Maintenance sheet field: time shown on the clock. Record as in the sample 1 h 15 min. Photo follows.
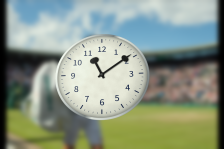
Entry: 11 h 09 min
